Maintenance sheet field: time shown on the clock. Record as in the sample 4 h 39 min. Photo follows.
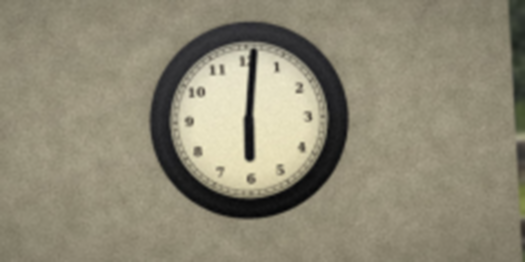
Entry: 6 h 01 min
